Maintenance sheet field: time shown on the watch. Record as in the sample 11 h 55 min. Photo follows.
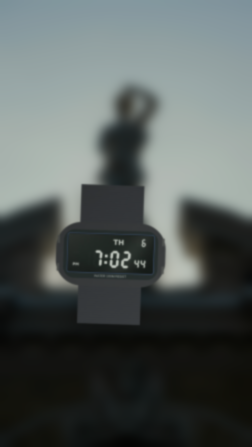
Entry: 7 h 02 min
